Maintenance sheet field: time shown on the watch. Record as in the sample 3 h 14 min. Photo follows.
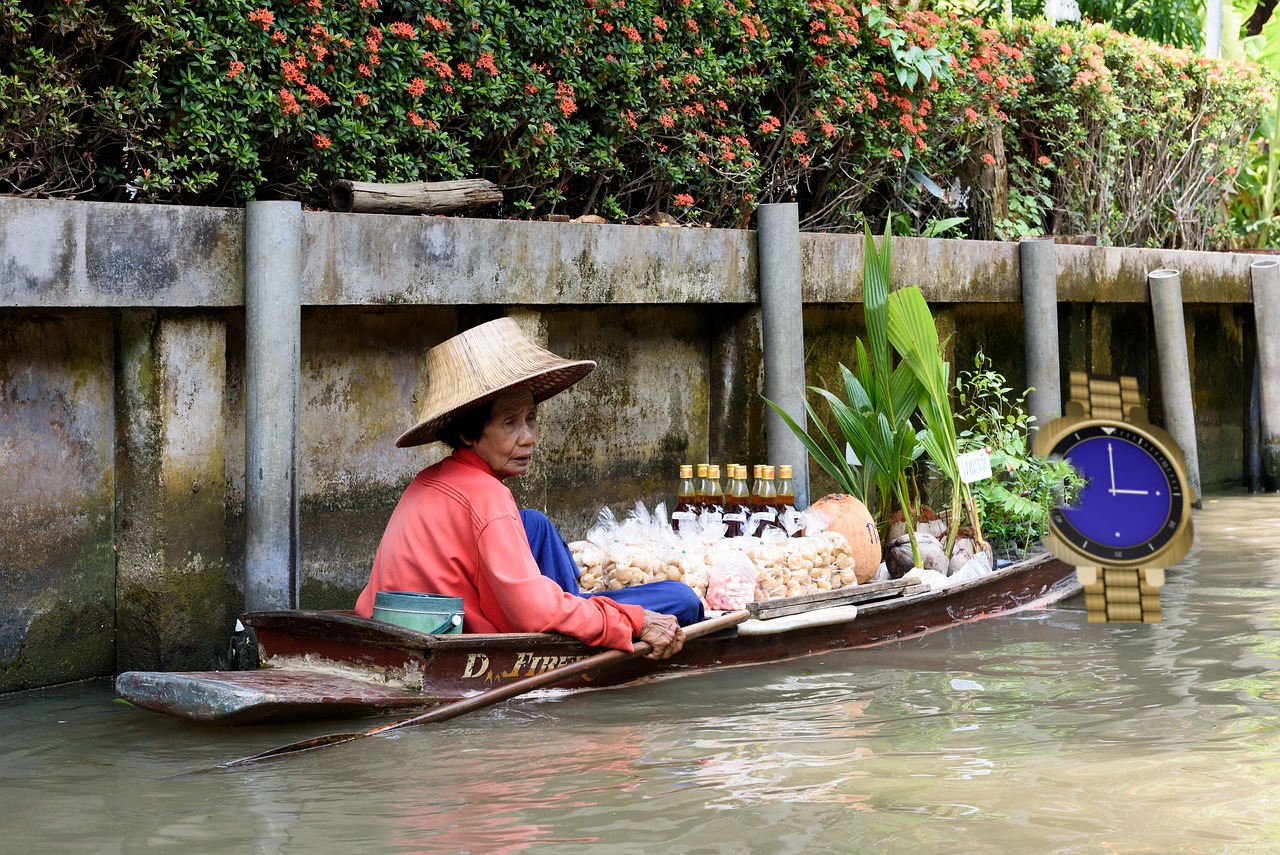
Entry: 3 h 00 min
